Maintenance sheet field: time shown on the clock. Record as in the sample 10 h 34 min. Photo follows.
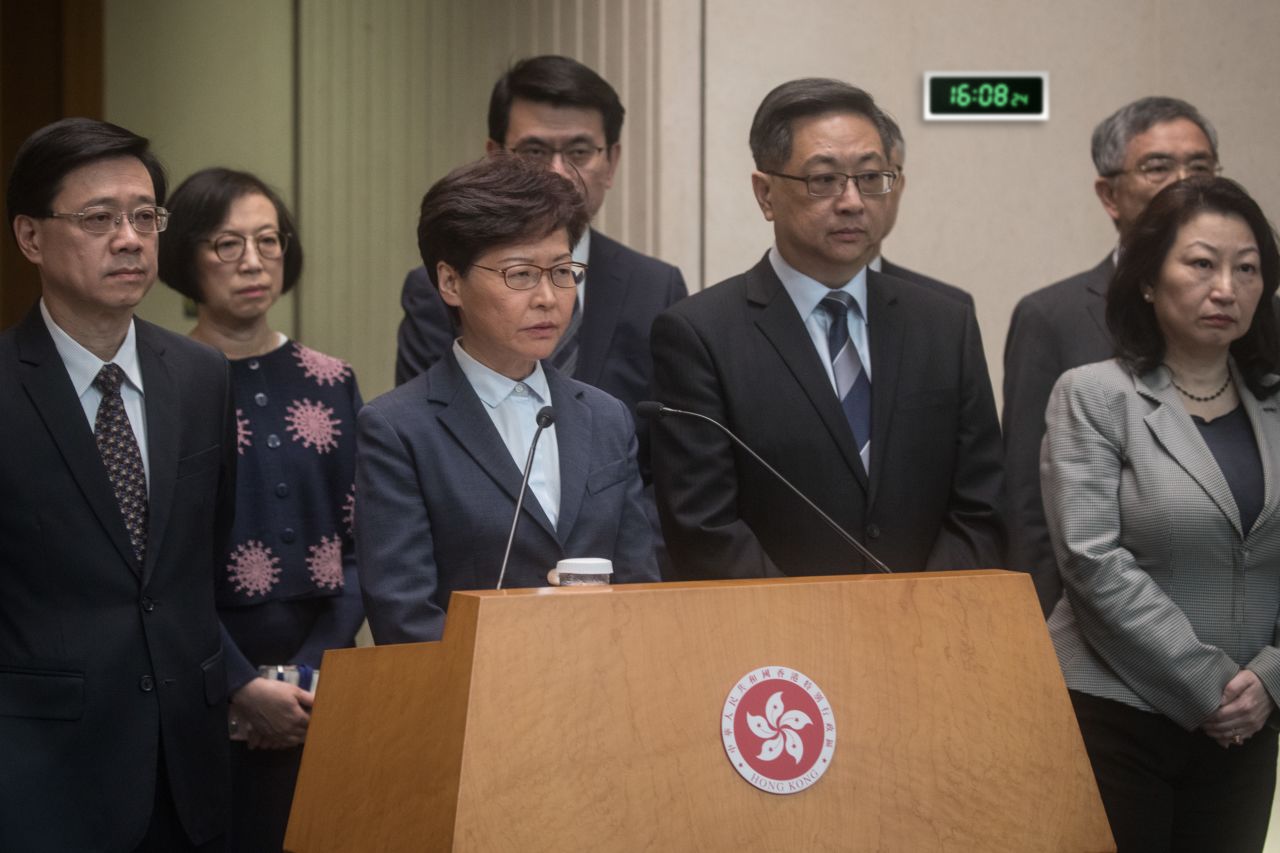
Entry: 16 h 08 min
